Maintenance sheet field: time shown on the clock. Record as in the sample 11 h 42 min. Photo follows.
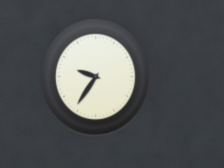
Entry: 9 h 36 min
